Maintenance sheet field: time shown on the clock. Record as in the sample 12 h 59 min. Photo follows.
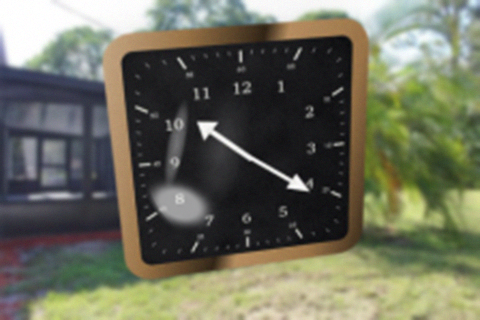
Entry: 10 h 21 min
